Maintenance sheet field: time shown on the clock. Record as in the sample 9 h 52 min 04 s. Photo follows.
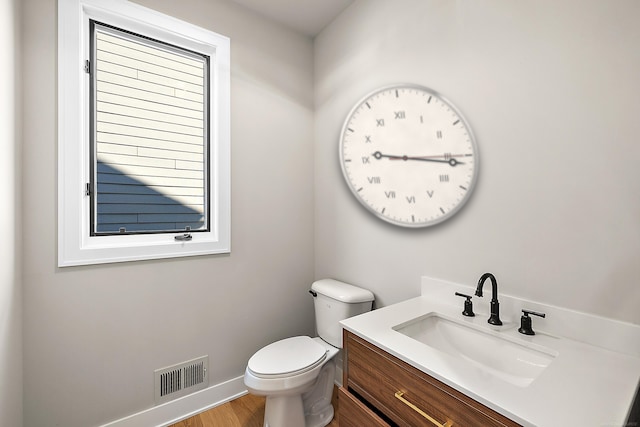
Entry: 9 h 16 min 15 s
